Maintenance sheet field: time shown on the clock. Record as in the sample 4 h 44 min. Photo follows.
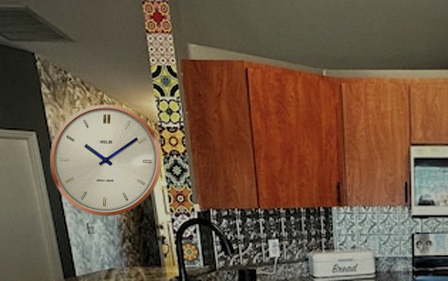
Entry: 10 h 09 min
